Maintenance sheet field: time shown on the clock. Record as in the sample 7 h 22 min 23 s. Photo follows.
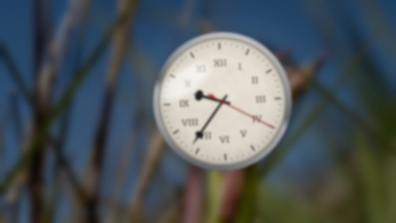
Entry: 9 h 36 min 20 s
